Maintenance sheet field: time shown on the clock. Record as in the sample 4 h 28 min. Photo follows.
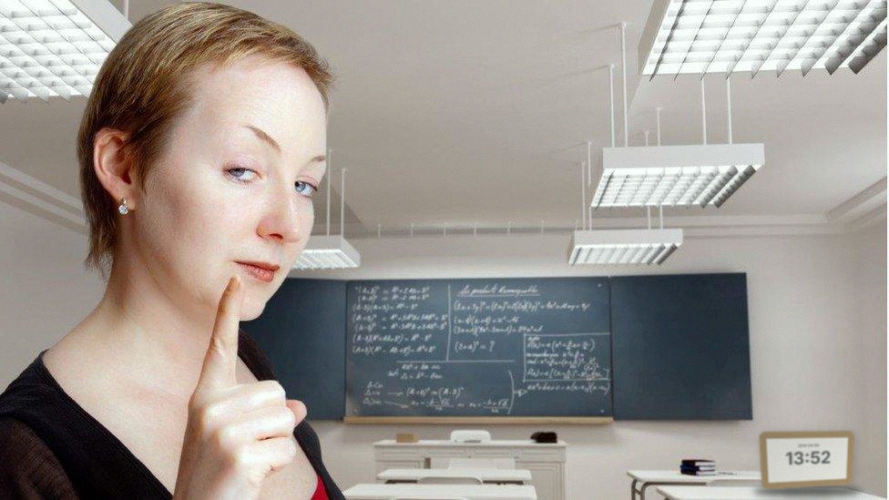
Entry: 13 h 52 min
